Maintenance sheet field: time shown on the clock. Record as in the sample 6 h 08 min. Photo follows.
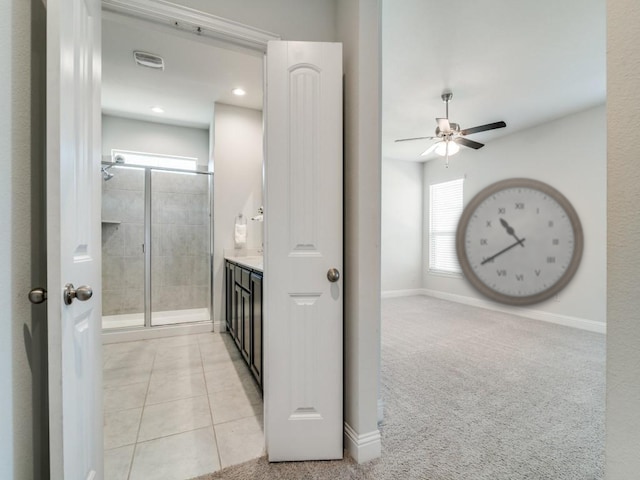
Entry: 10 h 40 min
